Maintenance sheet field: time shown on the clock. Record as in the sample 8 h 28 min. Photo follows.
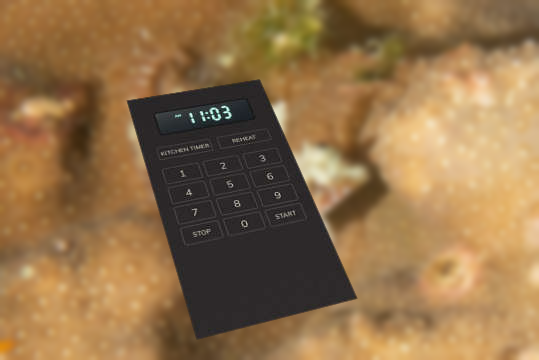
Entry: 11 h 03 min
